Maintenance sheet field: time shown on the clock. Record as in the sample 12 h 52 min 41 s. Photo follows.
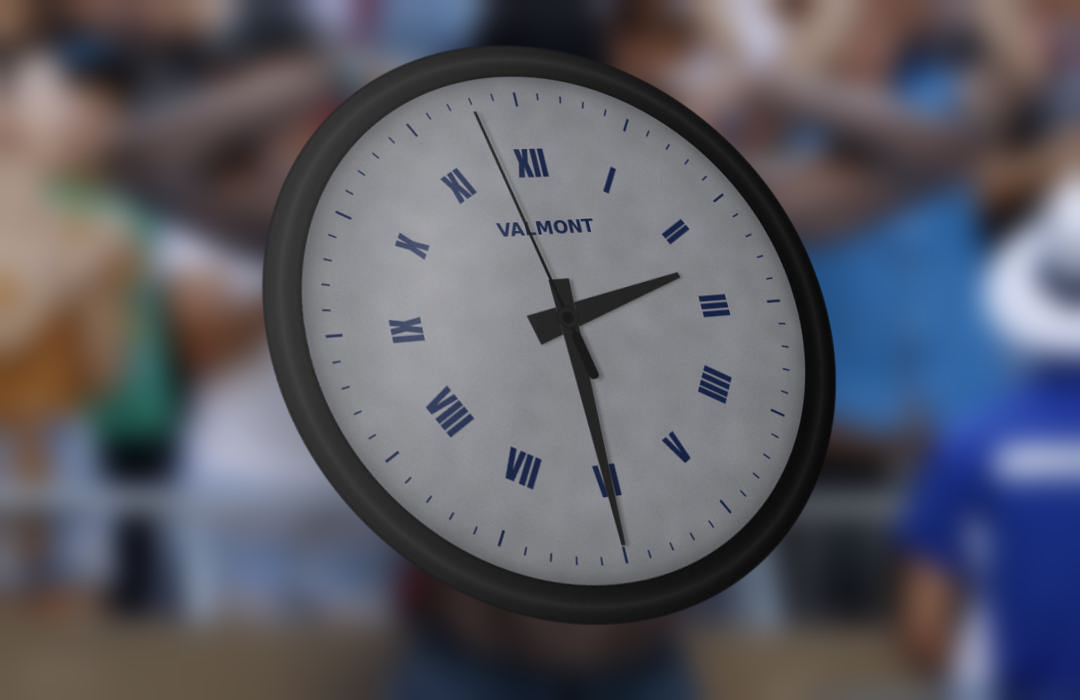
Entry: 2 h 29 min 58 s
